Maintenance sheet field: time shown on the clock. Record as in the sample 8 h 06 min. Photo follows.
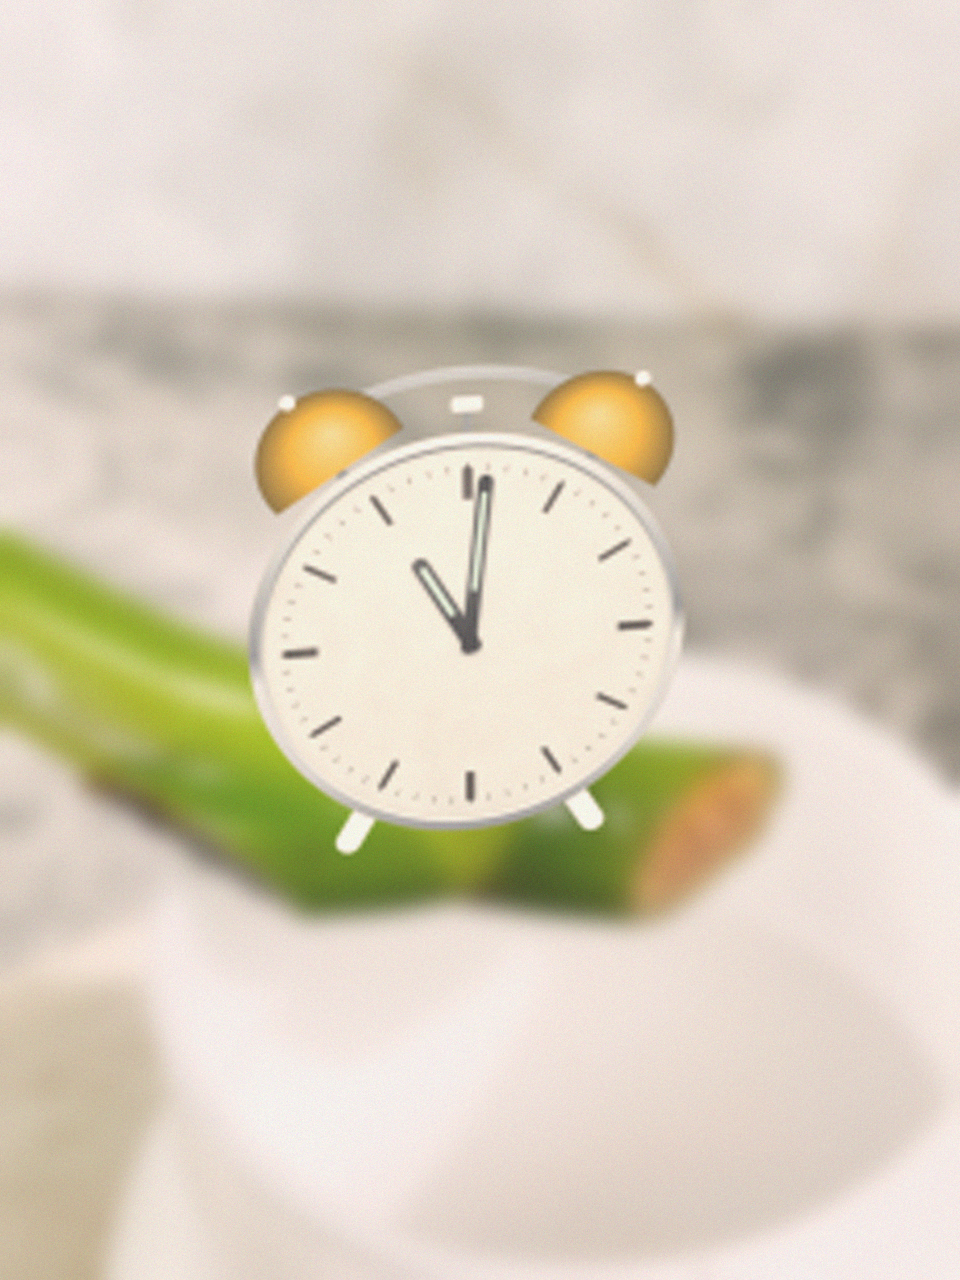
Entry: 11 h 01 min
